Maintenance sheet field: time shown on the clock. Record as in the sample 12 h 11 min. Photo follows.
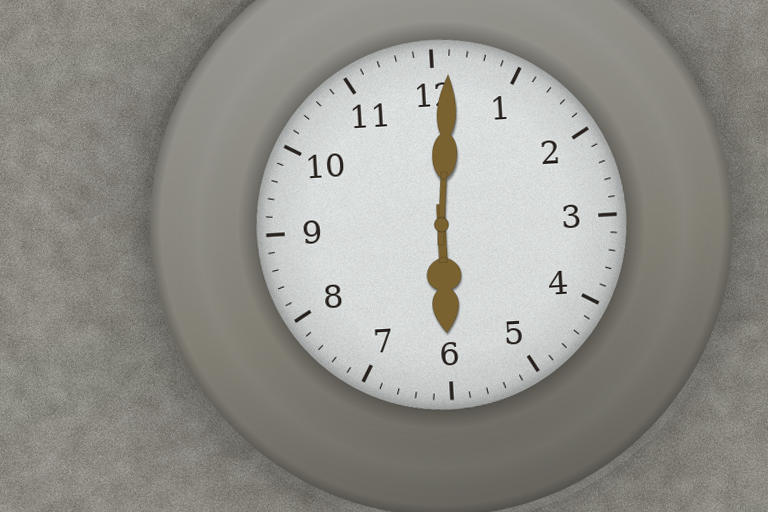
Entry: 6 h 01 min
